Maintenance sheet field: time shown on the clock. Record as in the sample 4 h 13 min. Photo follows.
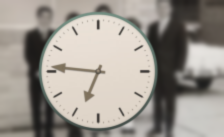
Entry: 6 h 46 min
